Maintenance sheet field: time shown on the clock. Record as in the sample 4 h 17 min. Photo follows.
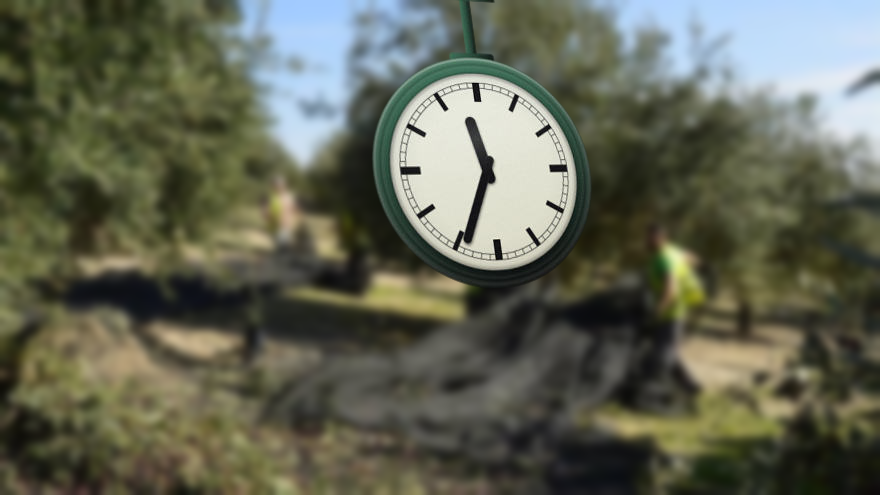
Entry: 11 h 34 min
